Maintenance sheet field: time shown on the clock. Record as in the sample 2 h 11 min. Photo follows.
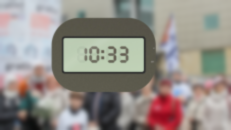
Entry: 10 h 33 min
